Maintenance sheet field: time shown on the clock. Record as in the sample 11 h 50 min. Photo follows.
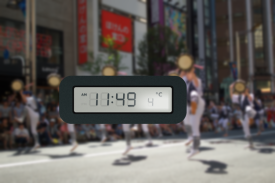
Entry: 11 h 49 min
